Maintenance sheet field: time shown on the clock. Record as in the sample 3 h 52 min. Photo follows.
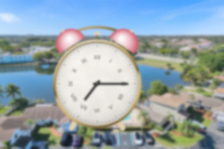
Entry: 7 h 15 min
